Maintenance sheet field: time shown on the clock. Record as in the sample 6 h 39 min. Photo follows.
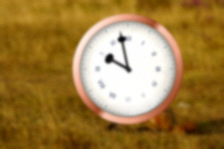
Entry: 9 h 58 min
